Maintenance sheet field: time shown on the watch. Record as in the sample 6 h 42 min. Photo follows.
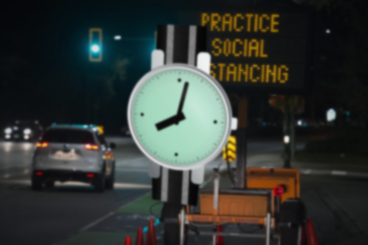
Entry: 8 h 02 min
